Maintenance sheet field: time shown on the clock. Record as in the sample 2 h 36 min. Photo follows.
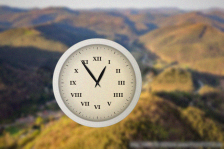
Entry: 12 h 54 min
